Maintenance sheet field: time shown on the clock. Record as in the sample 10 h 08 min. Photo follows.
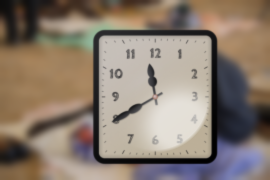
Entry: 11 h 40 min
